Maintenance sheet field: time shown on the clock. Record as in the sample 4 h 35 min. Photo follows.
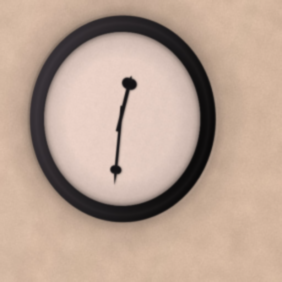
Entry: 12 h 31 min
